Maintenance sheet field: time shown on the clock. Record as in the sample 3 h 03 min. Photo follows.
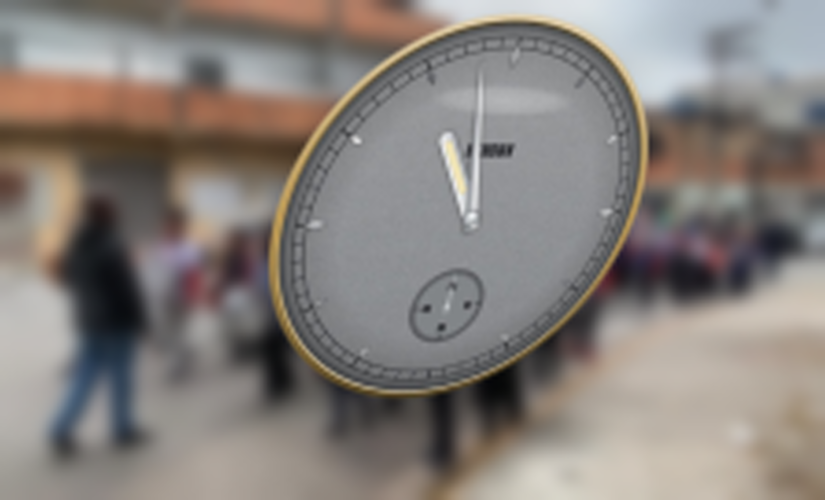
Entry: 10 h 58 min
